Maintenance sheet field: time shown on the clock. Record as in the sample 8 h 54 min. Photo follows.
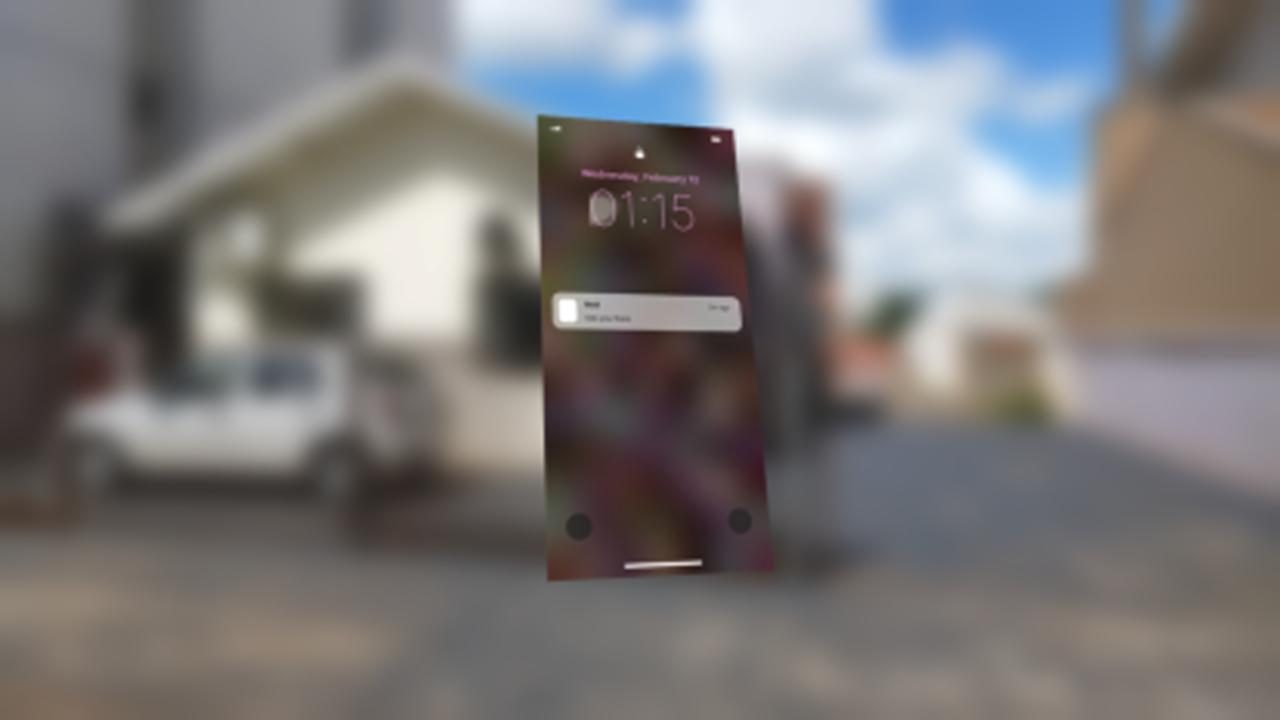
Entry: 1 h 15 min
